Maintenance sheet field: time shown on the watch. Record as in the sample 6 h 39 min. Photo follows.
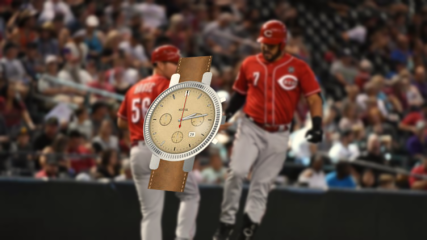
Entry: 2 h 13 min
